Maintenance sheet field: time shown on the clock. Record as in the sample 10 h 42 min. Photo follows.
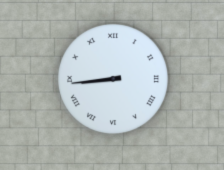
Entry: 8 h 44 min
